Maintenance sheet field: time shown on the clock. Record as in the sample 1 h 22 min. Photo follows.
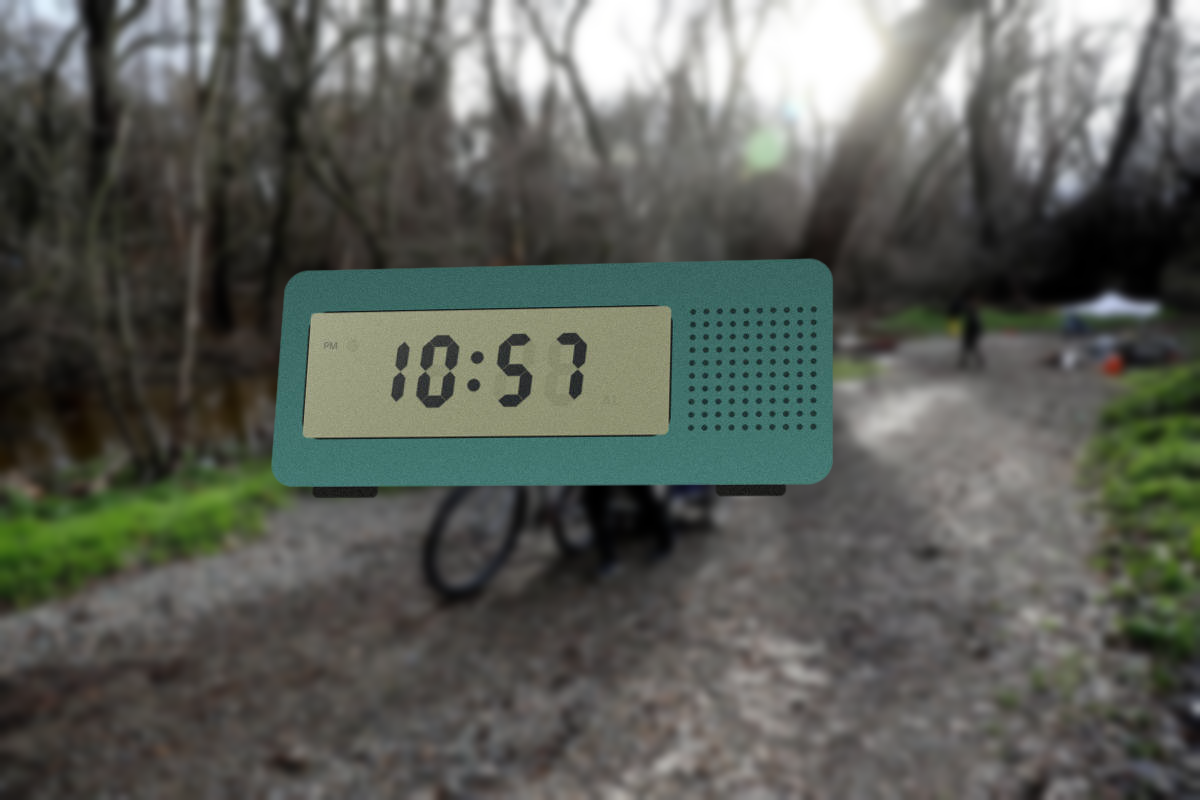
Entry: 10 h 57 min
